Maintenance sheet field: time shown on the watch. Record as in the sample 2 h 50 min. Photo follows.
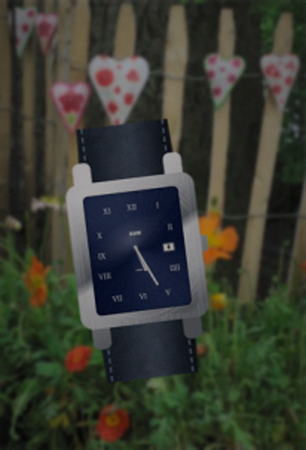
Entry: 5 h 26 min
